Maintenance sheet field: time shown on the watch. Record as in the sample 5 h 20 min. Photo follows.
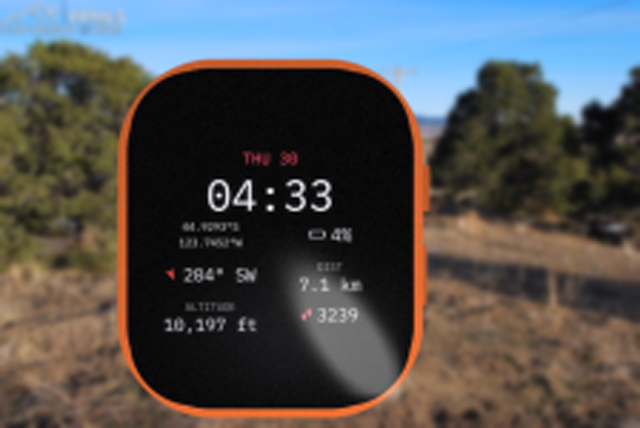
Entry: 4 h 33 min
